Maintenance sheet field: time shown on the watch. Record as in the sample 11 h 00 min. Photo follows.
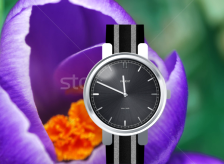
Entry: 11 h 49 min
